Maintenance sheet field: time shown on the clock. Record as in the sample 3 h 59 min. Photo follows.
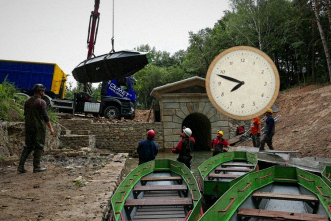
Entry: 7 h 48 min
